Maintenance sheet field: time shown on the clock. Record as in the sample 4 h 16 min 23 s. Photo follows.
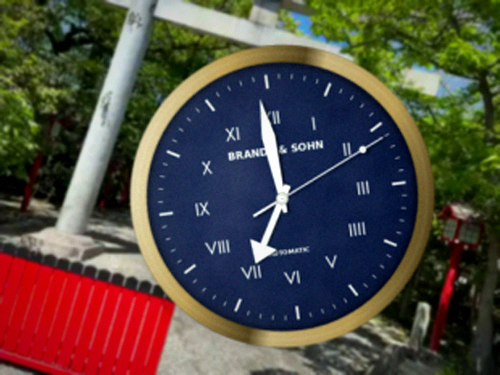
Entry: 6 h 59 min 11 s
